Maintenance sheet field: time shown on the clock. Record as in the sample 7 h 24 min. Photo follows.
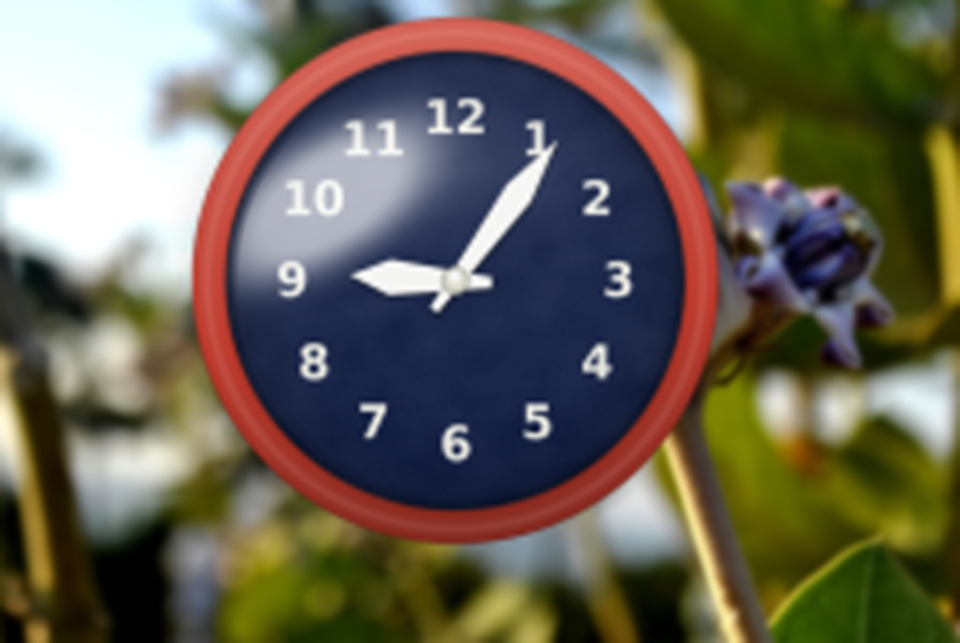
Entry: 9 h 06 min
